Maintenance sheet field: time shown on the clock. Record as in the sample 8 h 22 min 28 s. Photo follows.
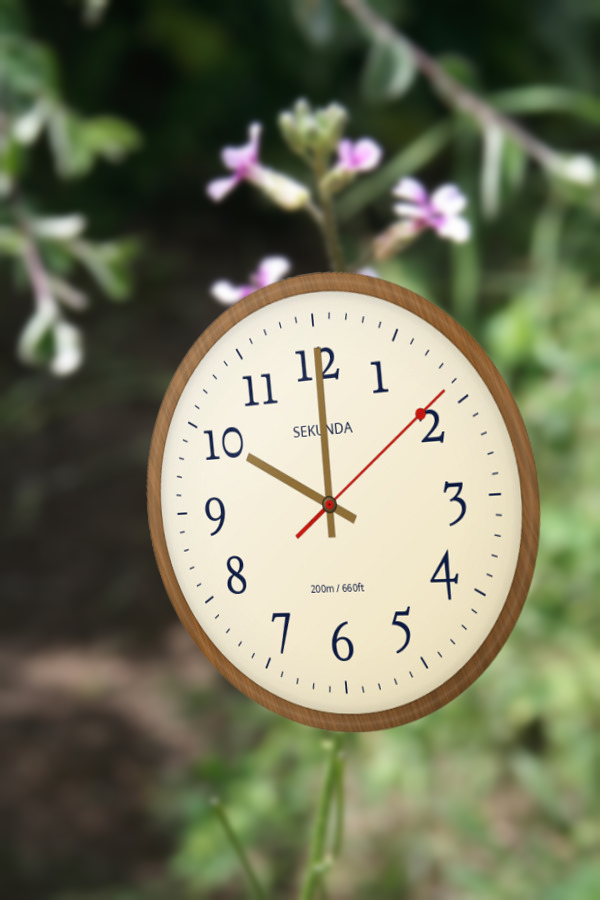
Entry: 10 h 00 min 09 s
